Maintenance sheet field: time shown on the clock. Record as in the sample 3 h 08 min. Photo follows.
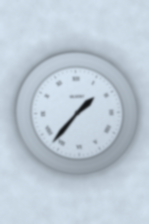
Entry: 1 h 37 min
